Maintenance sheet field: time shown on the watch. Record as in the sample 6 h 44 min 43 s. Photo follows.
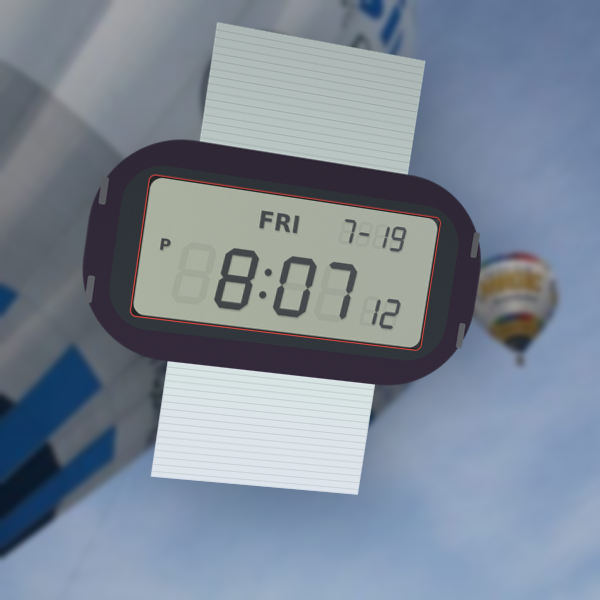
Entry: 8 h 07 min 12 s
